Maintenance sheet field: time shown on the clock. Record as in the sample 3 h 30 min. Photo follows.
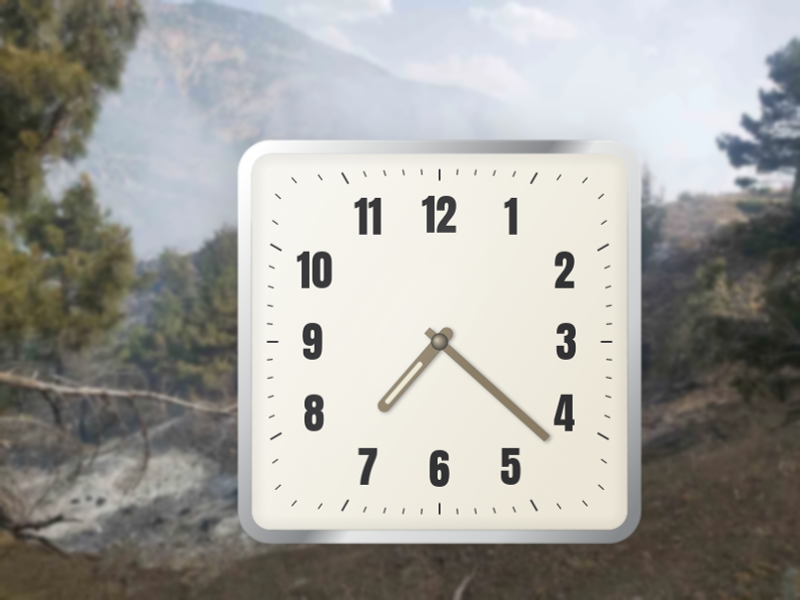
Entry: 7 h 22 min
